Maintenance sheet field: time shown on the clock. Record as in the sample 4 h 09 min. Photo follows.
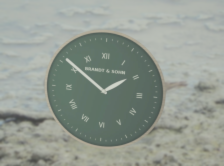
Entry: 1 h 51 min
